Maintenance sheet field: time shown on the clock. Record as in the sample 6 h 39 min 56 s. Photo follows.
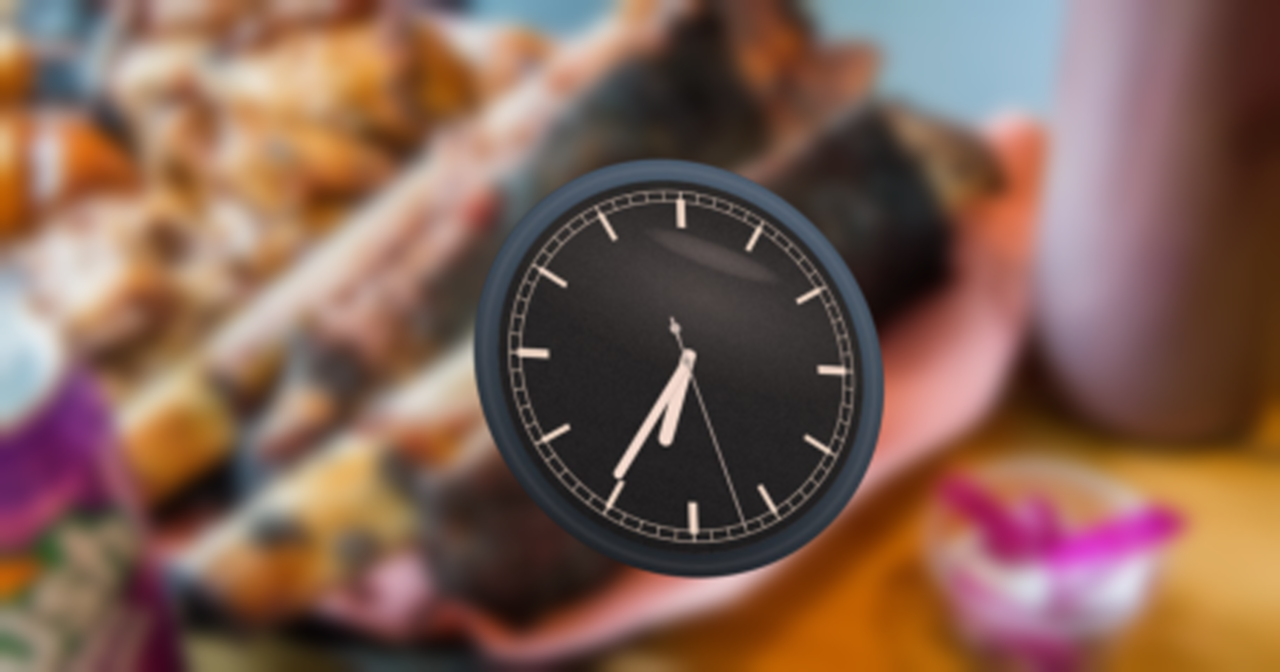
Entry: 6 h 35 min 27 s
